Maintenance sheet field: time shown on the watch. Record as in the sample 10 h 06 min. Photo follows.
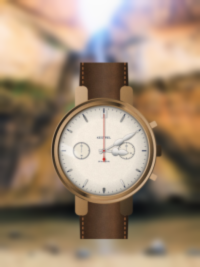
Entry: 3 h 10 min
